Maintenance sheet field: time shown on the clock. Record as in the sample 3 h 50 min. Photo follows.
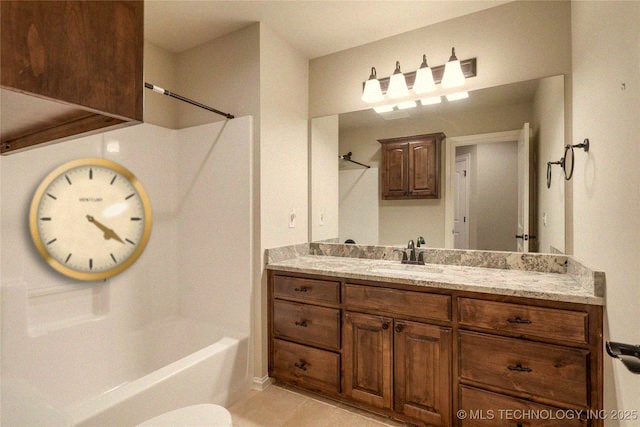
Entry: 4 h 21 min
